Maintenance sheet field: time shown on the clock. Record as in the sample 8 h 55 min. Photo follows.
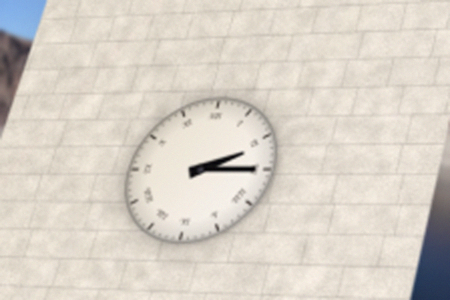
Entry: 2 h 15 min
